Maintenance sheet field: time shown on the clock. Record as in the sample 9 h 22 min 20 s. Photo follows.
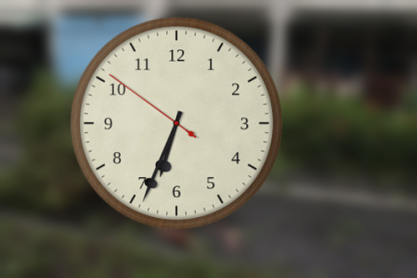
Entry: 6 h 33 min 51 s
